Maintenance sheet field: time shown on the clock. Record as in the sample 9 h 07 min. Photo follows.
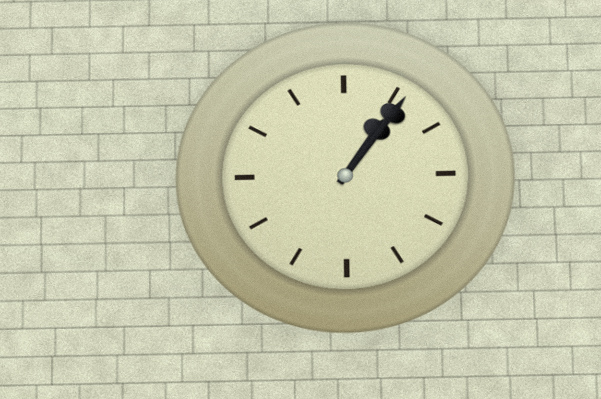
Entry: 1 h 06 min
